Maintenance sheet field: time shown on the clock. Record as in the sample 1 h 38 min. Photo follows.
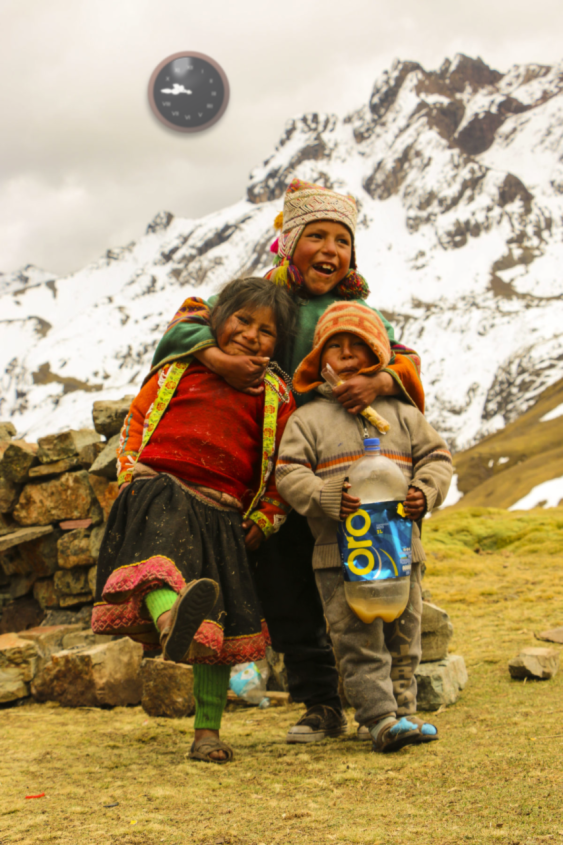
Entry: 9 h 45 min
